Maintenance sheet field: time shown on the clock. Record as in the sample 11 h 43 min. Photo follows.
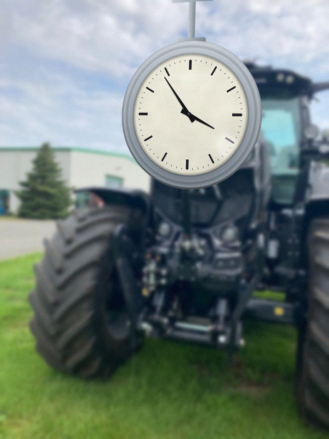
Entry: 3 h 54 min
